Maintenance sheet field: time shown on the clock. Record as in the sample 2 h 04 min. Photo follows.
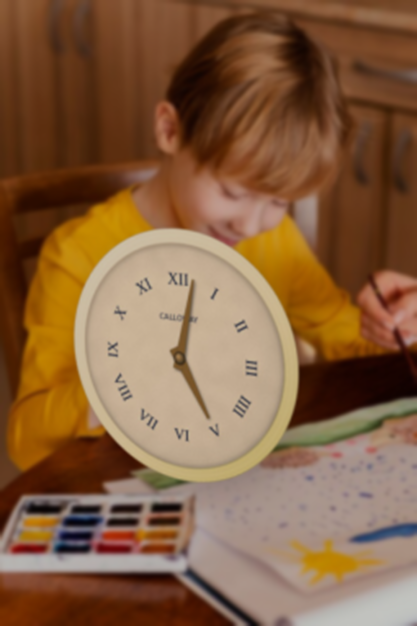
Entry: 5 h 02 min
